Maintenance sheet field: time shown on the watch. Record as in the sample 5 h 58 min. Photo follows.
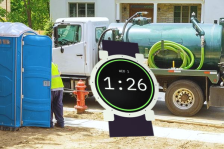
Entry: 1 h 26 min
